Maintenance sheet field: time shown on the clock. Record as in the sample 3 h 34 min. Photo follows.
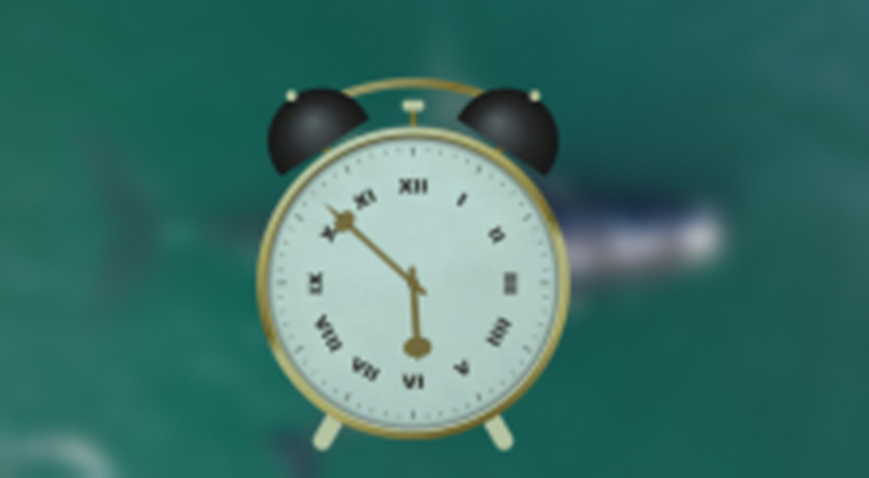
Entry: 5 h 52 min
